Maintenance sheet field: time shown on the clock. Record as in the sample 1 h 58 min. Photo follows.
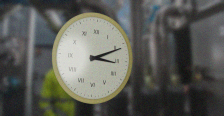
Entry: 3 h 11 min
